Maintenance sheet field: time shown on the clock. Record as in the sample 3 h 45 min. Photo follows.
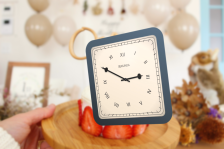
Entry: 2 h 50 min
